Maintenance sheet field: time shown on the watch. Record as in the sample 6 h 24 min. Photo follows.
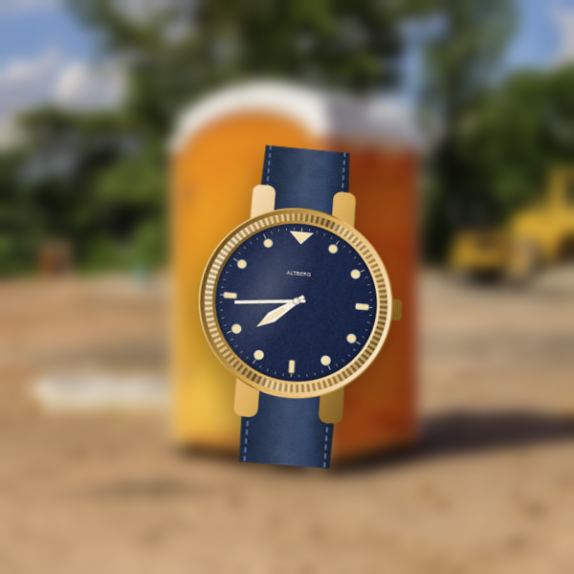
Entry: 7 h 44 min
